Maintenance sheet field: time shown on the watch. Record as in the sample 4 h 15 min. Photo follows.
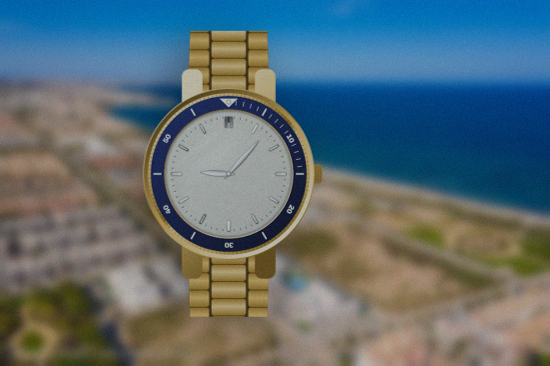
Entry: 9 h 07 min
